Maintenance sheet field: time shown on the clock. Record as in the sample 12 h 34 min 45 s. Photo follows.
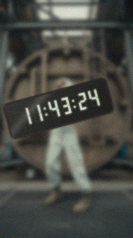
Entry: 11 h 43 min 24 s
